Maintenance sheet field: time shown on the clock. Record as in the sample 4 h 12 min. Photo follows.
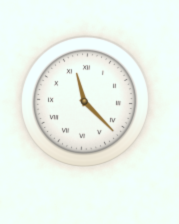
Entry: 11 h 22 min
